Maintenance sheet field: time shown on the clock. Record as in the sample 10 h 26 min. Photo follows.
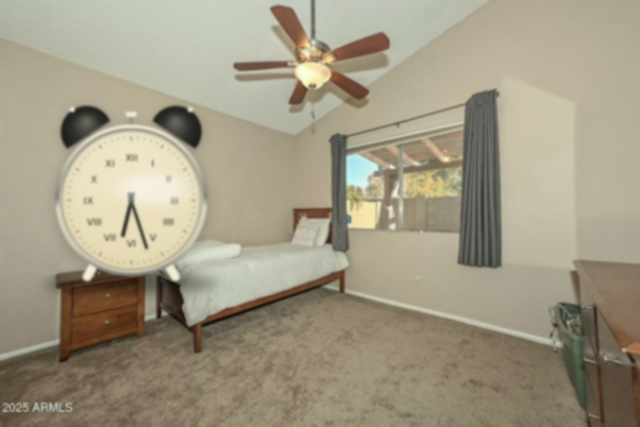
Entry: 6 h 27 min
